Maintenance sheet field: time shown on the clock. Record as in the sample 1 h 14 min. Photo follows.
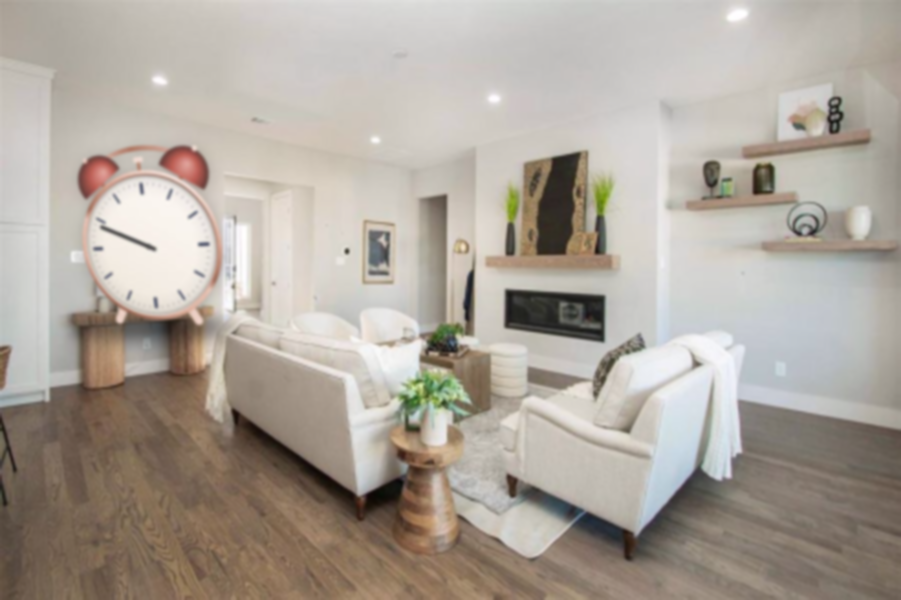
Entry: 9 h 49 min
